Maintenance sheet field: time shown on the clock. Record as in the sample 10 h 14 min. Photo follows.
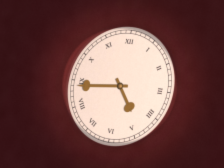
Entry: 4 h 44 min
